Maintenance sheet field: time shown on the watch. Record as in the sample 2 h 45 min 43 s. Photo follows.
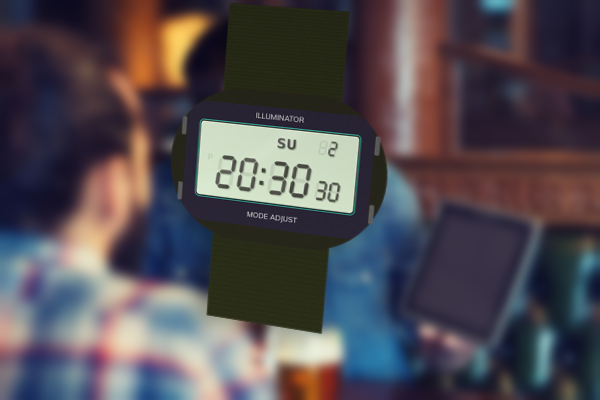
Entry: 20 h 30 min 30 s
